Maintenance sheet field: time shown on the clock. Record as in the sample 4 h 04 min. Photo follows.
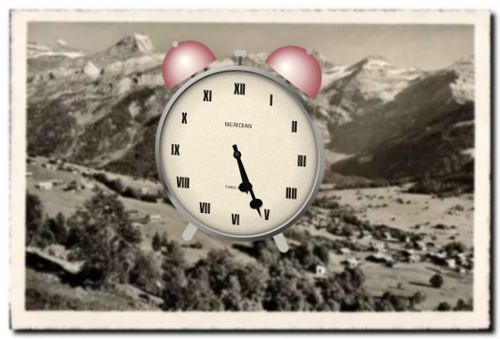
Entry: 5 h 26 min
